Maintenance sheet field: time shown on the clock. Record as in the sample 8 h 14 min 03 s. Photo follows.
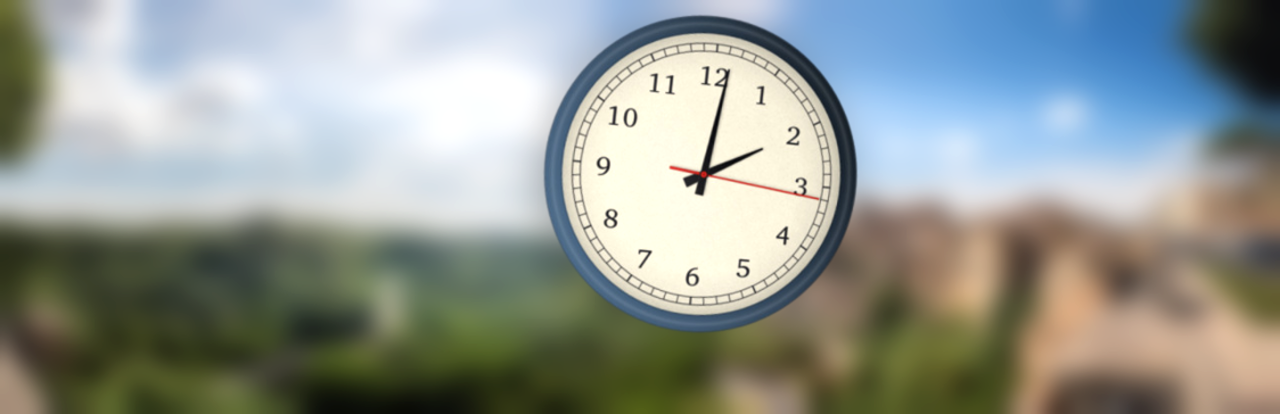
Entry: 2 h 01 min 16 s
